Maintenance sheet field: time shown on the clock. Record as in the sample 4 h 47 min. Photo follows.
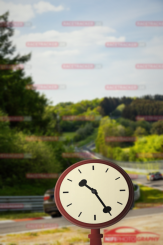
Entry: 10 h 25 min
